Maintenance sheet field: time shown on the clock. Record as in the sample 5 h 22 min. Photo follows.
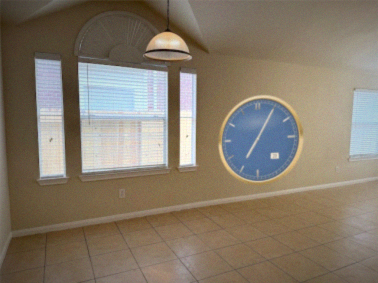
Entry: 7 h 05 min
